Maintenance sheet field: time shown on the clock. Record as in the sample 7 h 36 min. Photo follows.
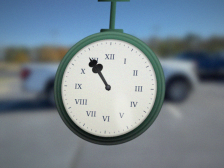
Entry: 10 h 54 min
